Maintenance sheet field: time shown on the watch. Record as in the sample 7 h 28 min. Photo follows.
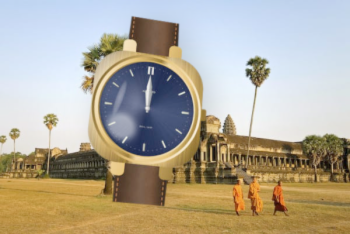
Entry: 12 h 00 min
